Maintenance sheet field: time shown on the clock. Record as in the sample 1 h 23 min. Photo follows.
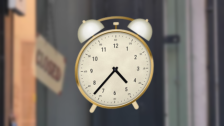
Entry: 4 h 37 min
